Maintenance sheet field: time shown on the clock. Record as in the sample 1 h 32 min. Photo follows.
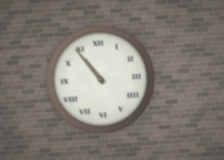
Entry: 10 h 54 min
